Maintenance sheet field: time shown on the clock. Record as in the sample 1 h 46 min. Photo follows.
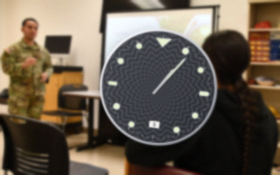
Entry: 1 h 06 min
